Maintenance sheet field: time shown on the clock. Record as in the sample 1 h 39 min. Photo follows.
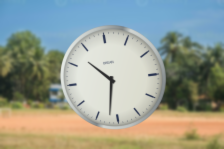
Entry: 10 h 32 min
